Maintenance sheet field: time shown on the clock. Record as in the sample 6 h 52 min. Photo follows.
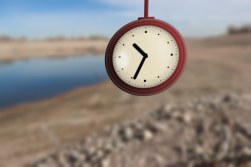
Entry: 10 h 34 min
